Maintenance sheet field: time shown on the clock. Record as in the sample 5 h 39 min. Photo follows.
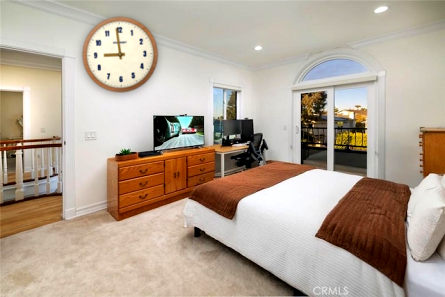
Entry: 8 h 59 min
